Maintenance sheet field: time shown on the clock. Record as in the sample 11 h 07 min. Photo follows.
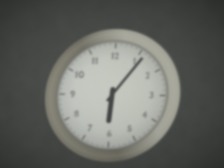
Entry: 6 h 06 min
